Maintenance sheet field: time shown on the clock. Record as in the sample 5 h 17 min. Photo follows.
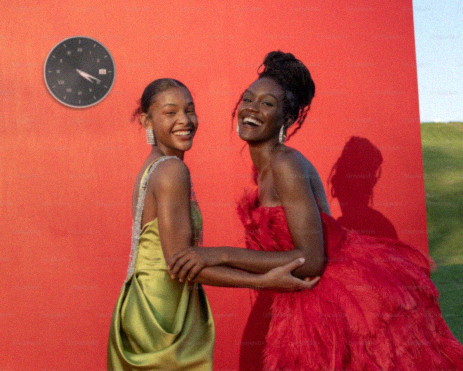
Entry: 4 h 19 min
